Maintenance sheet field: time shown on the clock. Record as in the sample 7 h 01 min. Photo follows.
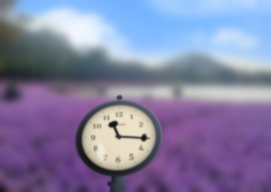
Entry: 11 h 16 min
